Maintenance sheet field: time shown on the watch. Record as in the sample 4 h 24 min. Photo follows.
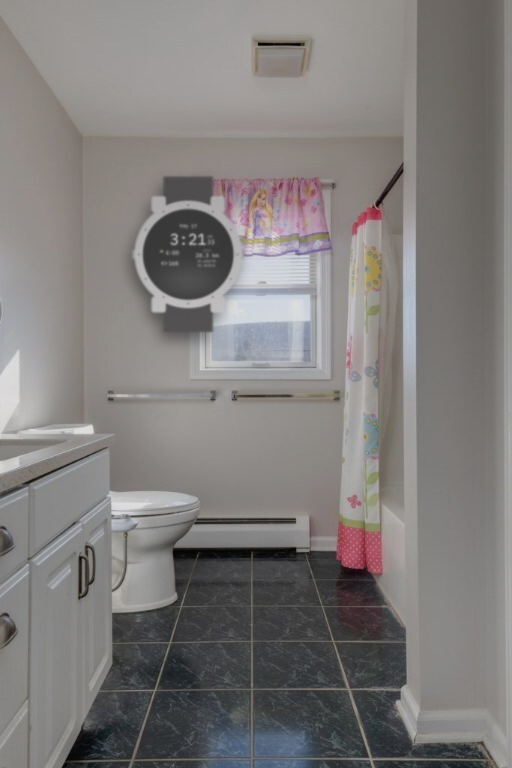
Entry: 3 h 21 min
